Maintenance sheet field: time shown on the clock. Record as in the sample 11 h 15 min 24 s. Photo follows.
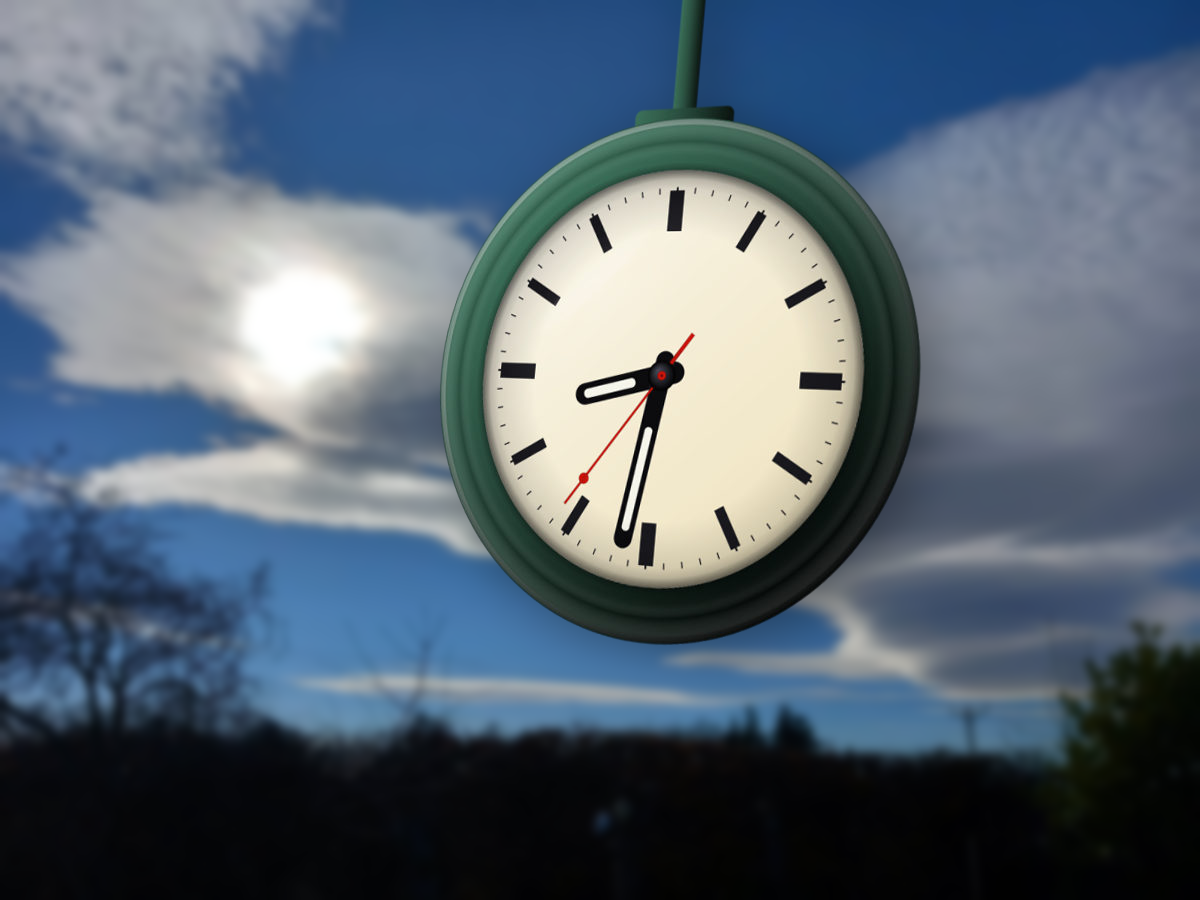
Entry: 8 h 31 min 36 s
